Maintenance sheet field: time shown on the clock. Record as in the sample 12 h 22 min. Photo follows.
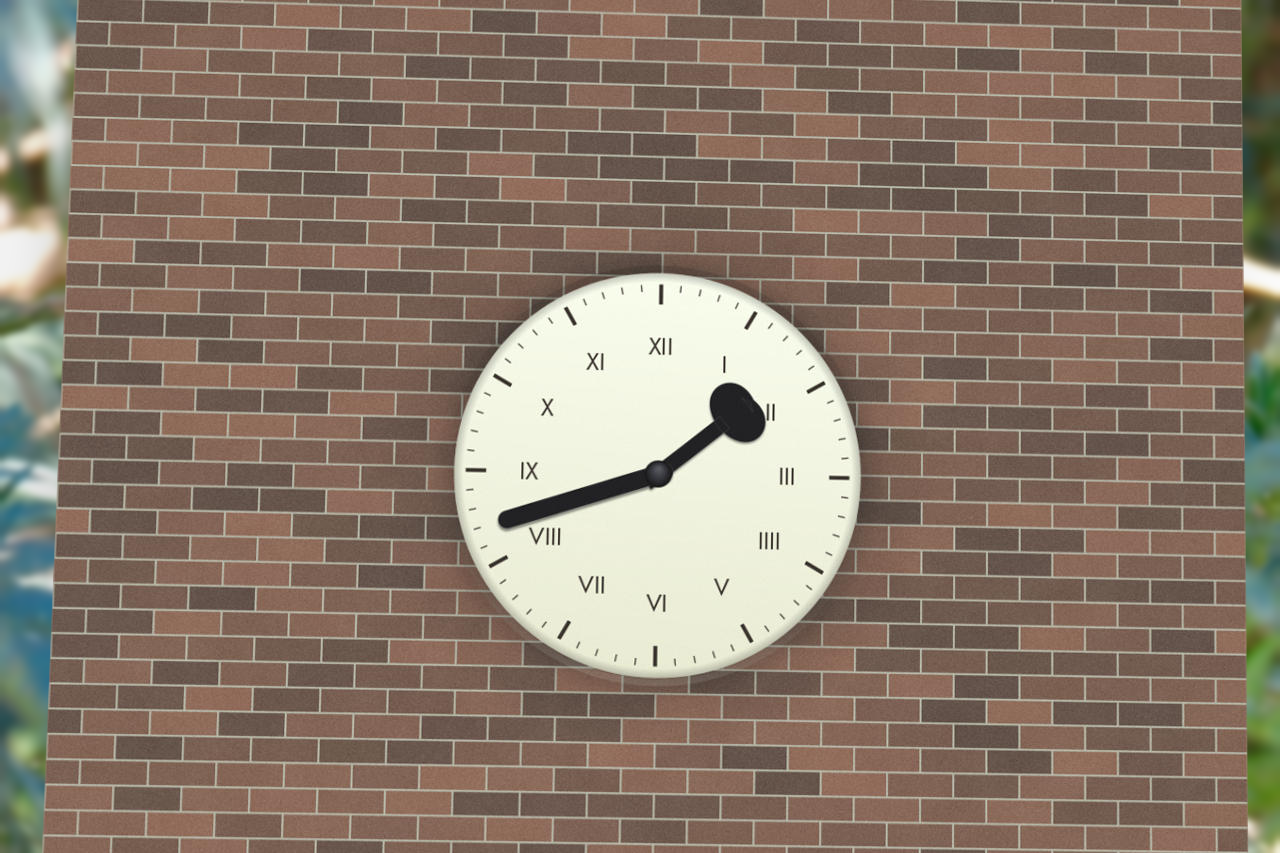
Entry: 1 h 42 min
